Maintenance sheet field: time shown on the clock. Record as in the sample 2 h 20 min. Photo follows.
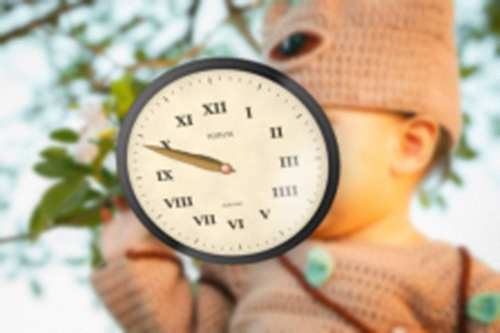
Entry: 9 h 49 min
